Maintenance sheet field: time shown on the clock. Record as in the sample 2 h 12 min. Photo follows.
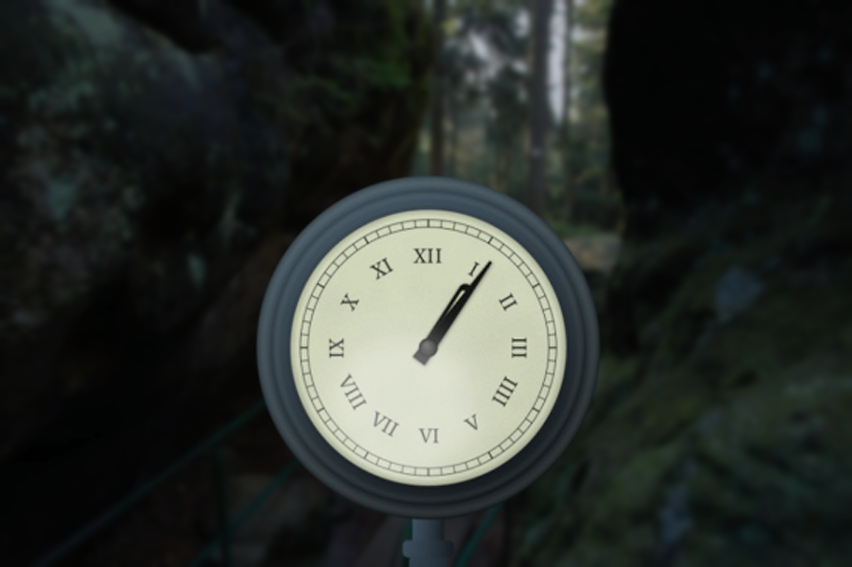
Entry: 1 h 06 min
